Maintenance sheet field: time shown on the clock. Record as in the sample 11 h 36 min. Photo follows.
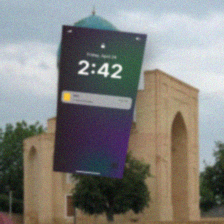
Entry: 2 h 42 min
